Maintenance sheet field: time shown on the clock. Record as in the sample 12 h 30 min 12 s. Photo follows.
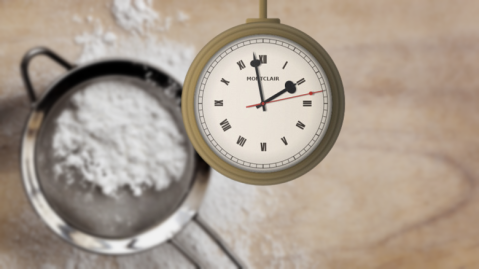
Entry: 1 h 58 min 13 s
